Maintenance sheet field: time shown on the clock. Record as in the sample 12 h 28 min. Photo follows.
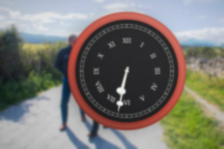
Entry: 6 h 32 min
